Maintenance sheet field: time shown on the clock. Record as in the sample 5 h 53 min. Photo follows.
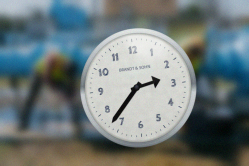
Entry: 2 h 37 min
